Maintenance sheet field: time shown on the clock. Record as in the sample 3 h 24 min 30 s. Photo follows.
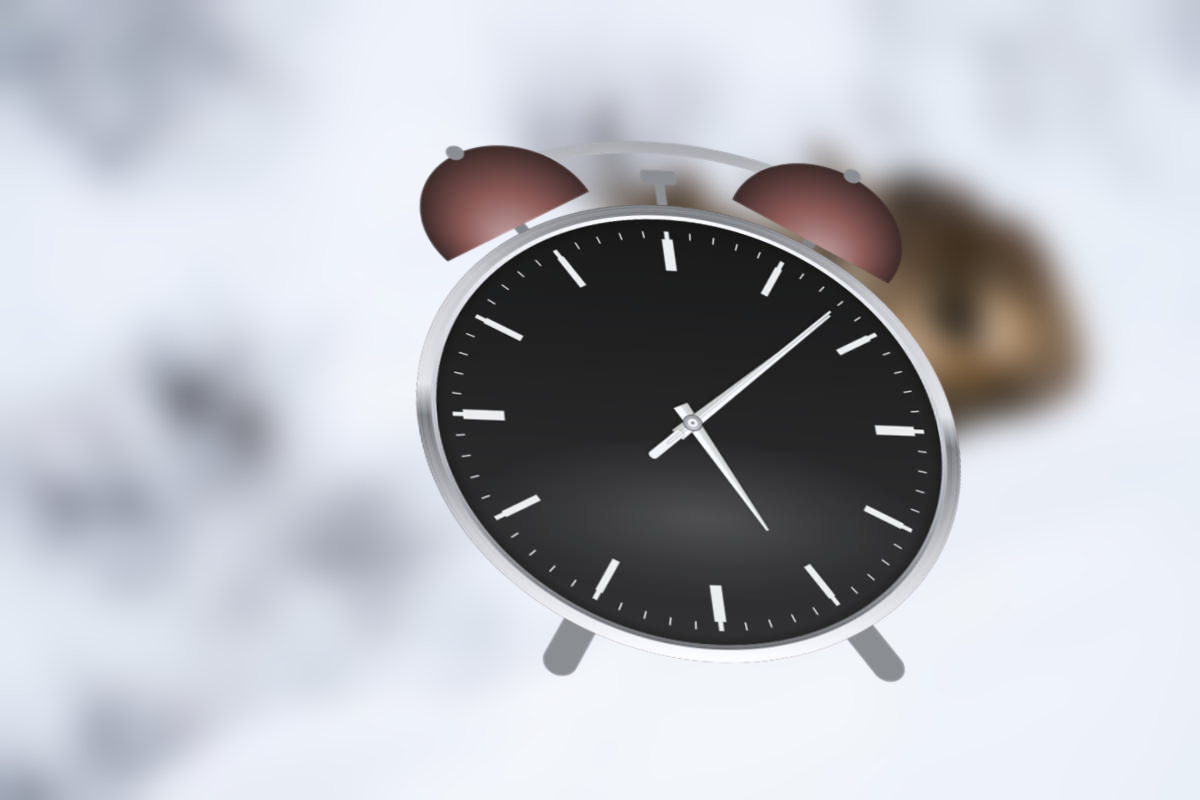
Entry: 5 h 08 min 08 s
